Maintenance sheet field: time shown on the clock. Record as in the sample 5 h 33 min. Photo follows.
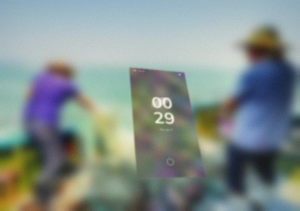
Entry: 0 h 29 min
